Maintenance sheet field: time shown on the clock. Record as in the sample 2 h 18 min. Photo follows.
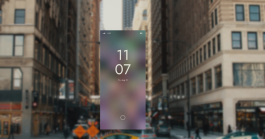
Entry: 11 h 07 min
